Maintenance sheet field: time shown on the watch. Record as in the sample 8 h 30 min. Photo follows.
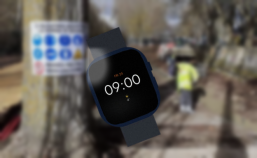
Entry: 9 h 00 min
